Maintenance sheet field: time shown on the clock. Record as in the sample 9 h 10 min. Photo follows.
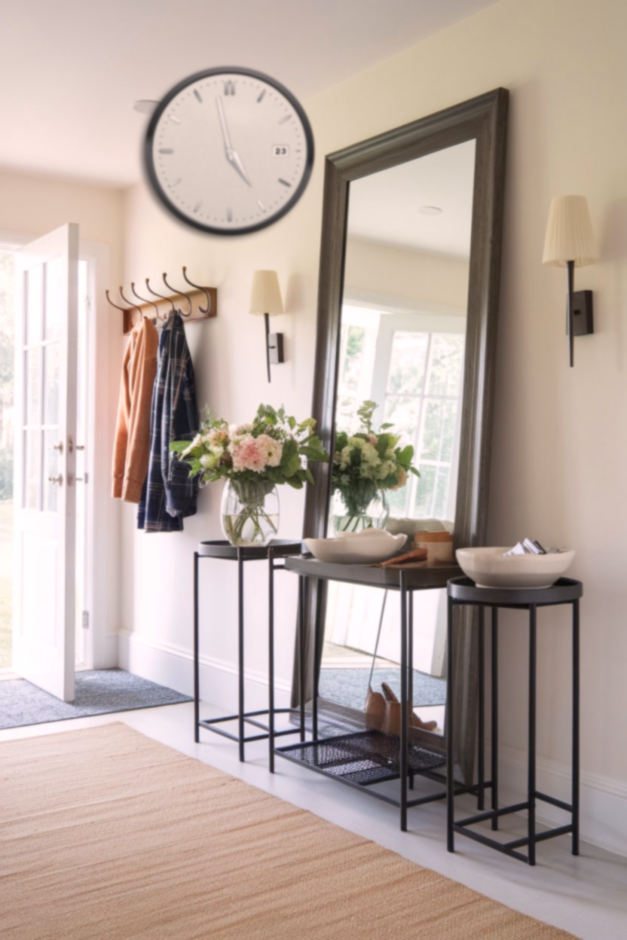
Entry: 4 h 58 min
